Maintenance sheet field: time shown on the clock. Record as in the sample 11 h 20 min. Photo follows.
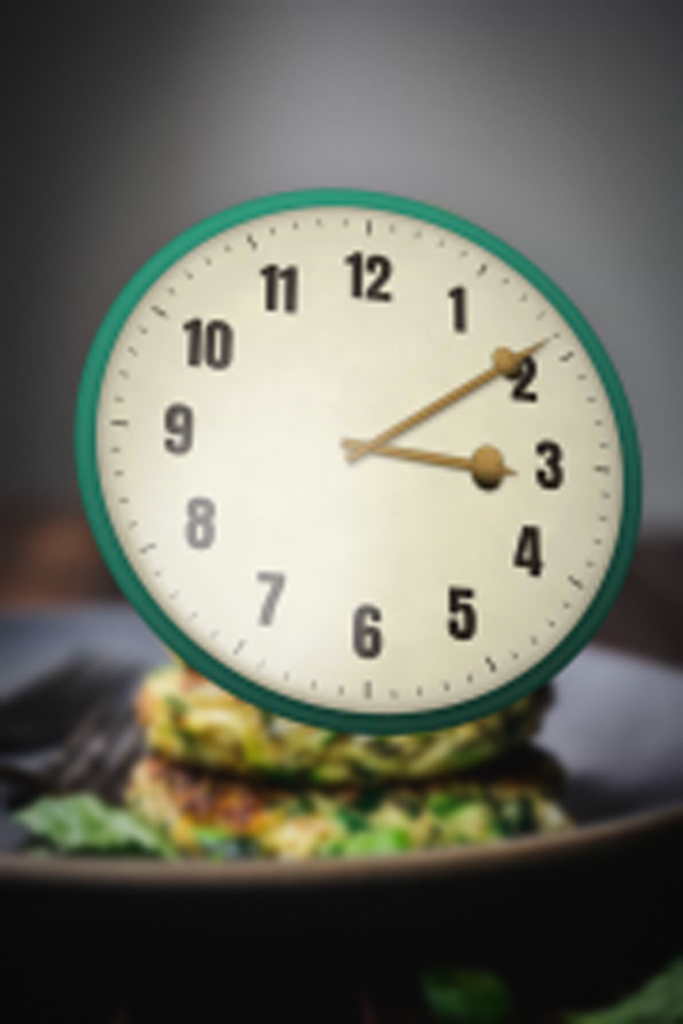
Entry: 3 h 09 min
